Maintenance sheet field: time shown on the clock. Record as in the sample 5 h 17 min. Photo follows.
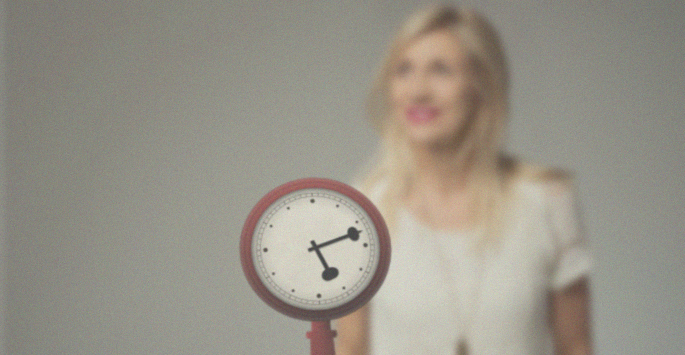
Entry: 5 h 12 min
